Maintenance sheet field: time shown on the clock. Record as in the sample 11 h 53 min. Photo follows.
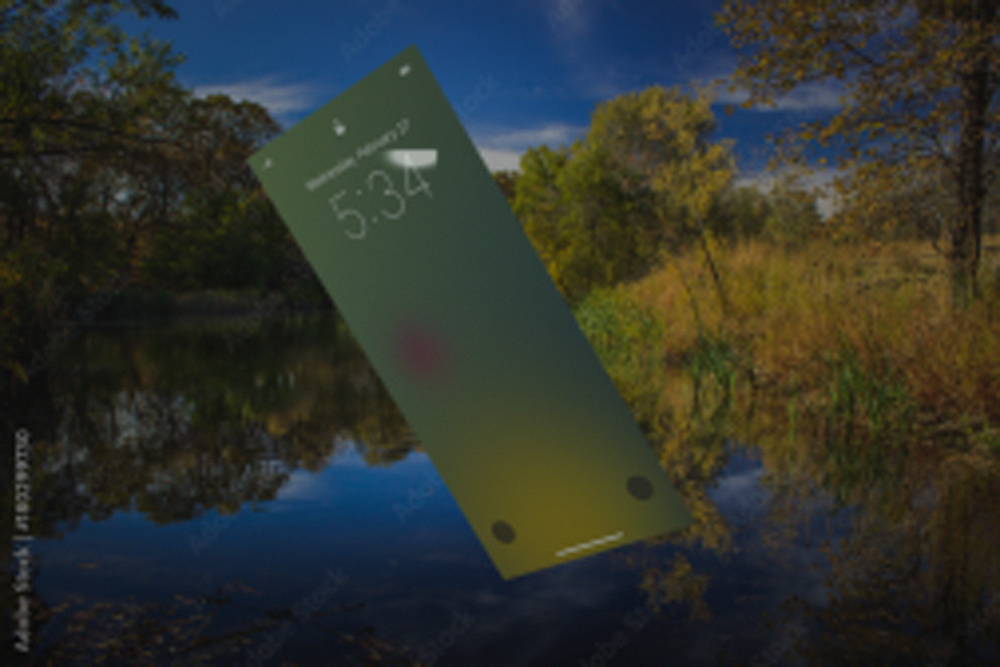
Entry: 5 h 34 min
